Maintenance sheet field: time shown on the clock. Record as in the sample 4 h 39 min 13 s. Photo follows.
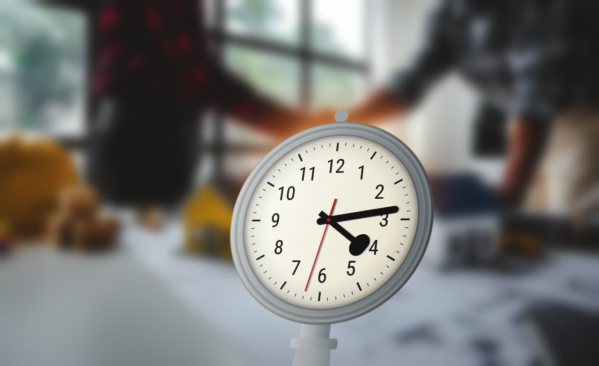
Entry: 4 h 13 min 32 s
